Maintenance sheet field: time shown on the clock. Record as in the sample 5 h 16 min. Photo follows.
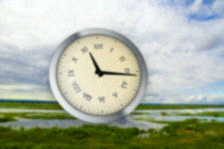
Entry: 11 h 16 min
